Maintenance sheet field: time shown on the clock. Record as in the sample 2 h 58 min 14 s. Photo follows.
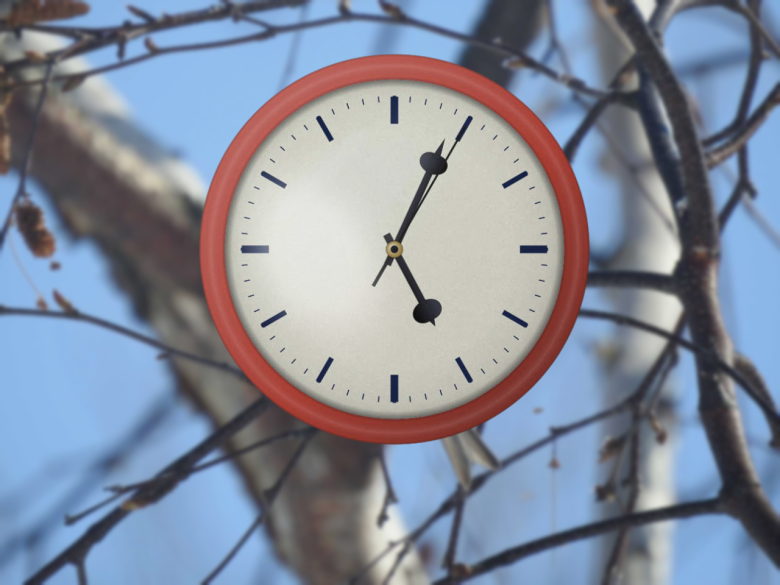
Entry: 5 h 04 min 05 s
